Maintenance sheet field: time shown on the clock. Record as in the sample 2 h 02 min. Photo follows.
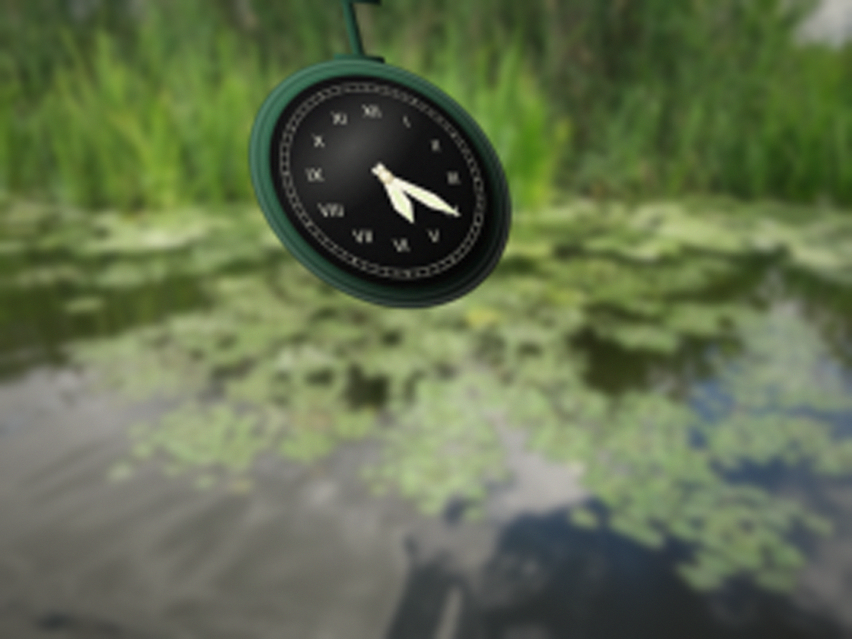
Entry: 5 h 20 min
